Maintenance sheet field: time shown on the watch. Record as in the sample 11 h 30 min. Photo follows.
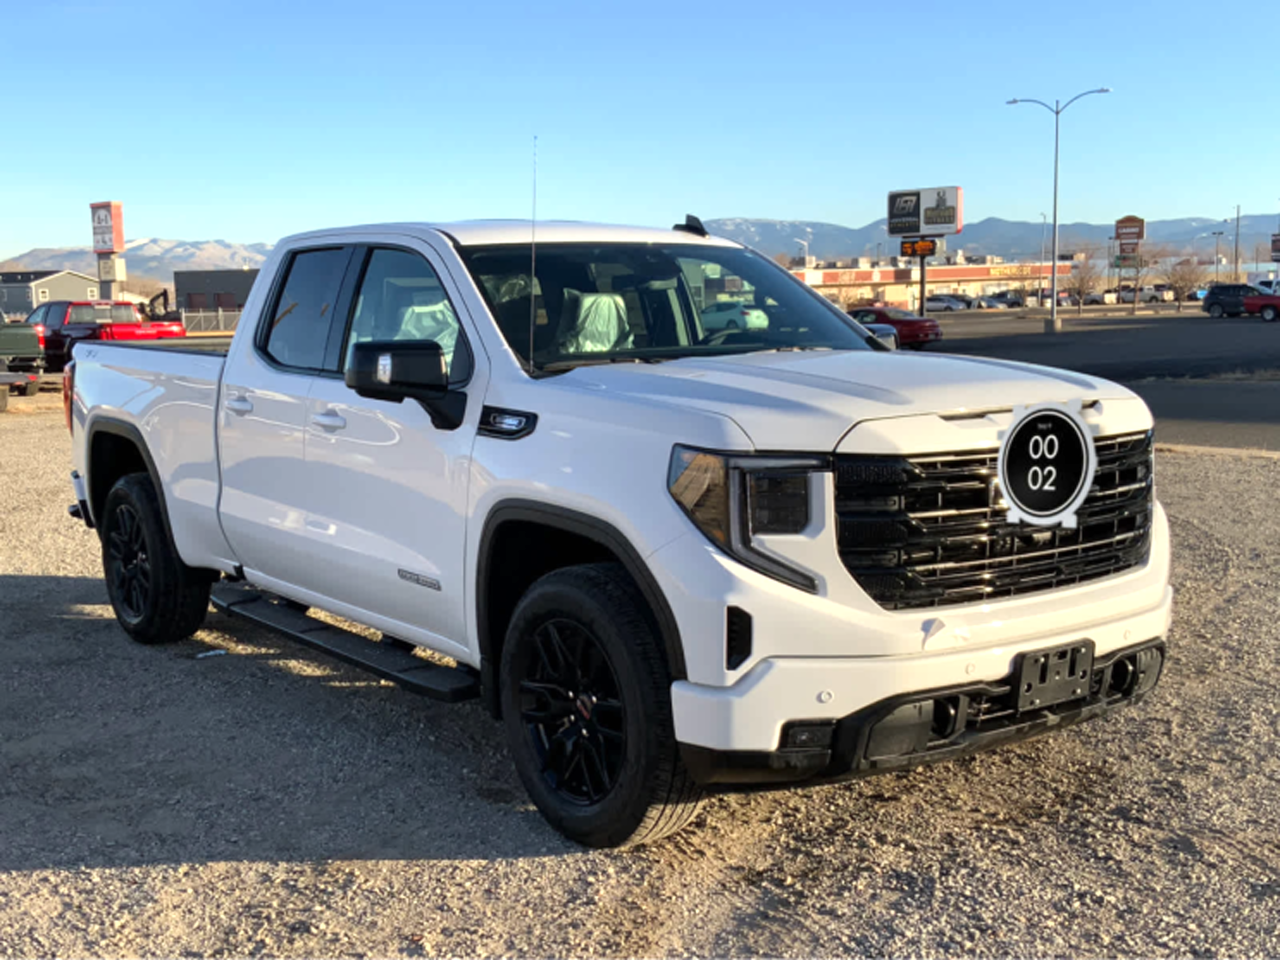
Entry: 0 h 02 min
